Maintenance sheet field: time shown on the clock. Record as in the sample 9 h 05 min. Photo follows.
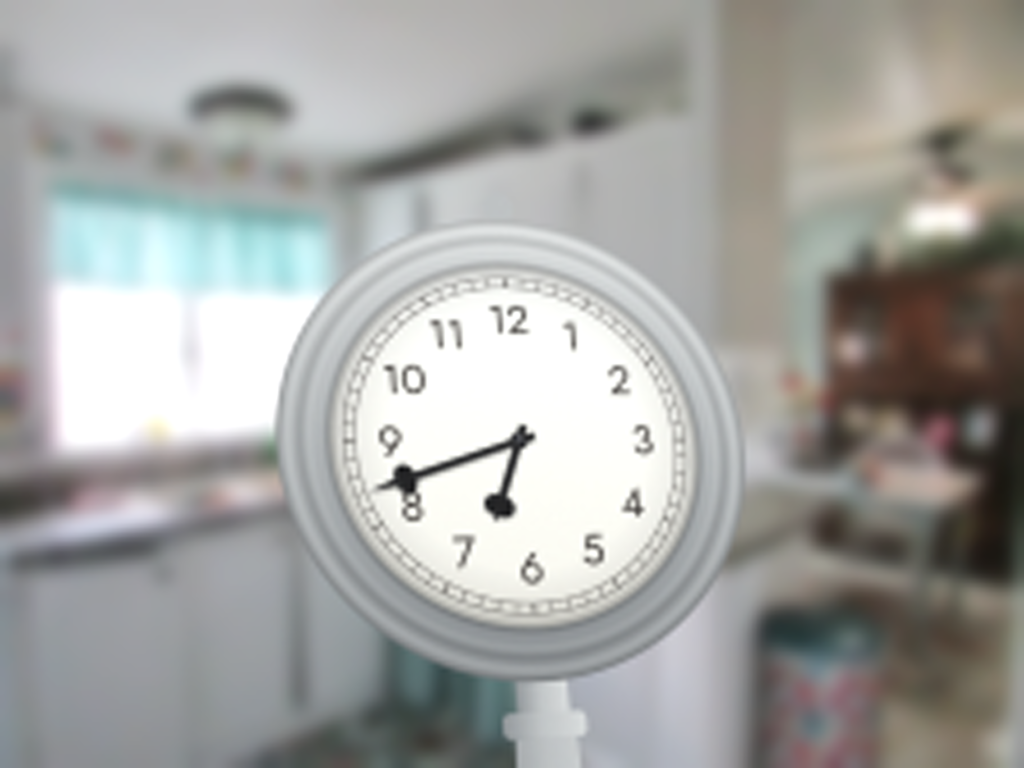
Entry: 6 h 42 min
